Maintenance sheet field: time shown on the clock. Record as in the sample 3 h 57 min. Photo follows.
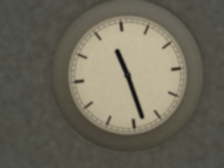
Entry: 11 h 28 min
